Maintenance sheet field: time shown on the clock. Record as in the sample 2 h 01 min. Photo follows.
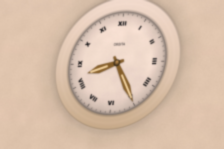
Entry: 8 h 25 min
